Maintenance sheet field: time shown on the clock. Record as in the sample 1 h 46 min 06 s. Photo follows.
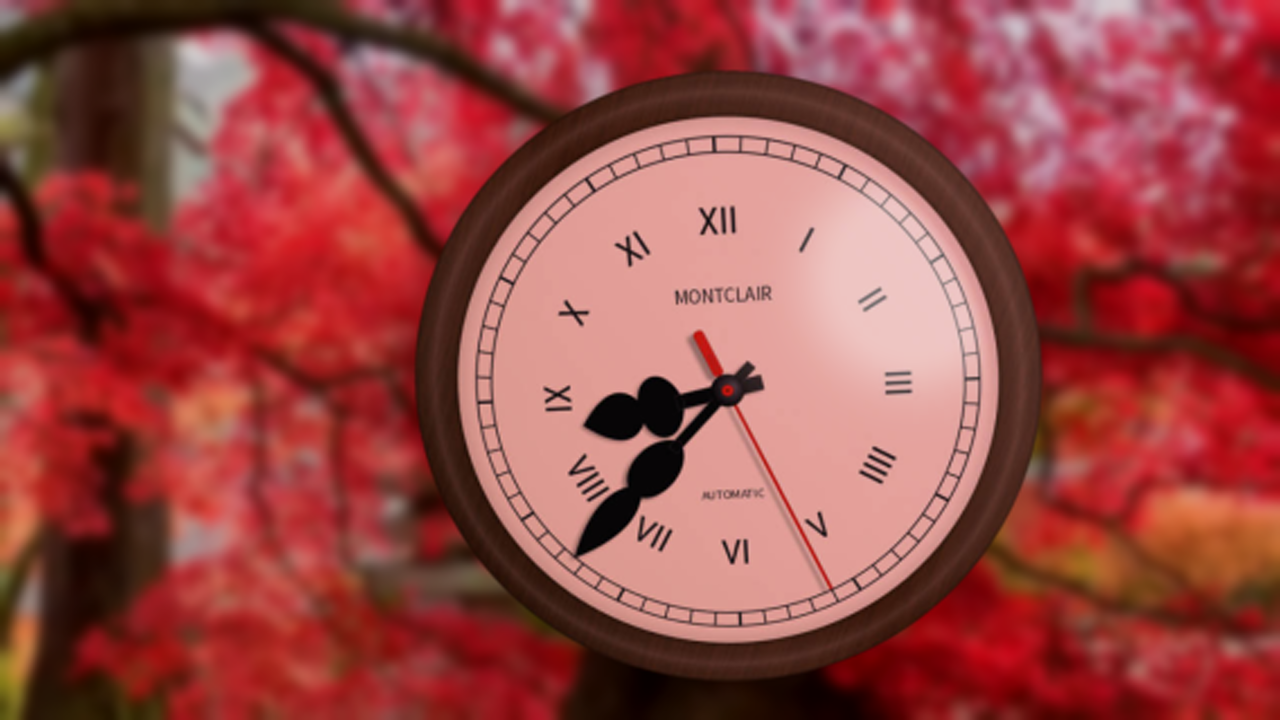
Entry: 8 h 37 min 26 s
